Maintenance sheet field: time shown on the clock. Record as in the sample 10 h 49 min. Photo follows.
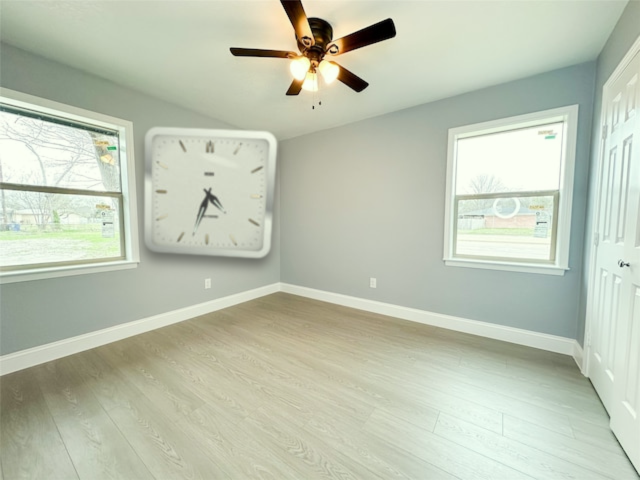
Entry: 4 h 33 min
